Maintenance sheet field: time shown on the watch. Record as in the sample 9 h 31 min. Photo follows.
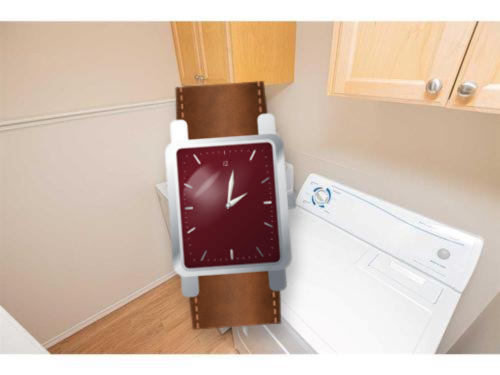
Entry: 2 h 02 min
